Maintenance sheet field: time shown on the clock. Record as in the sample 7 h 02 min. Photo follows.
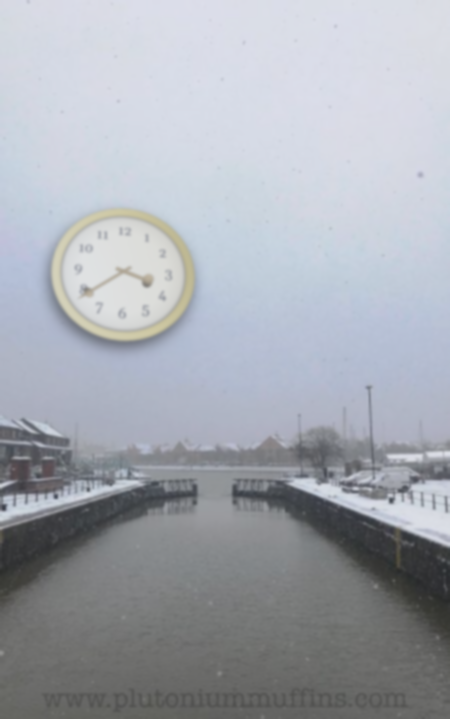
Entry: 3 h 39 min
